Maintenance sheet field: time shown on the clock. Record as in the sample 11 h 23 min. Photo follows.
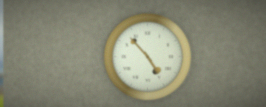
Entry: 4 h 53 min
